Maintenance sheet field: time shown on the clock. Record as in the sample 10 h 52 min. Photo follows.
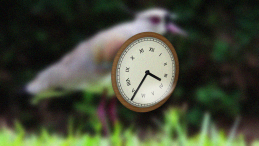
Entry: 3 h 34 min
